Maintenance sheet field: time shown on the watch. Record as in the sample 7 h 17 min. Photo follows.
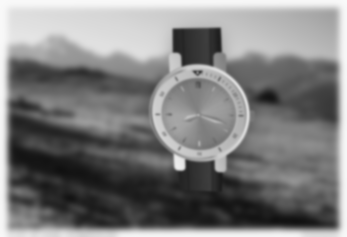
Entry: 8 h 18 min
